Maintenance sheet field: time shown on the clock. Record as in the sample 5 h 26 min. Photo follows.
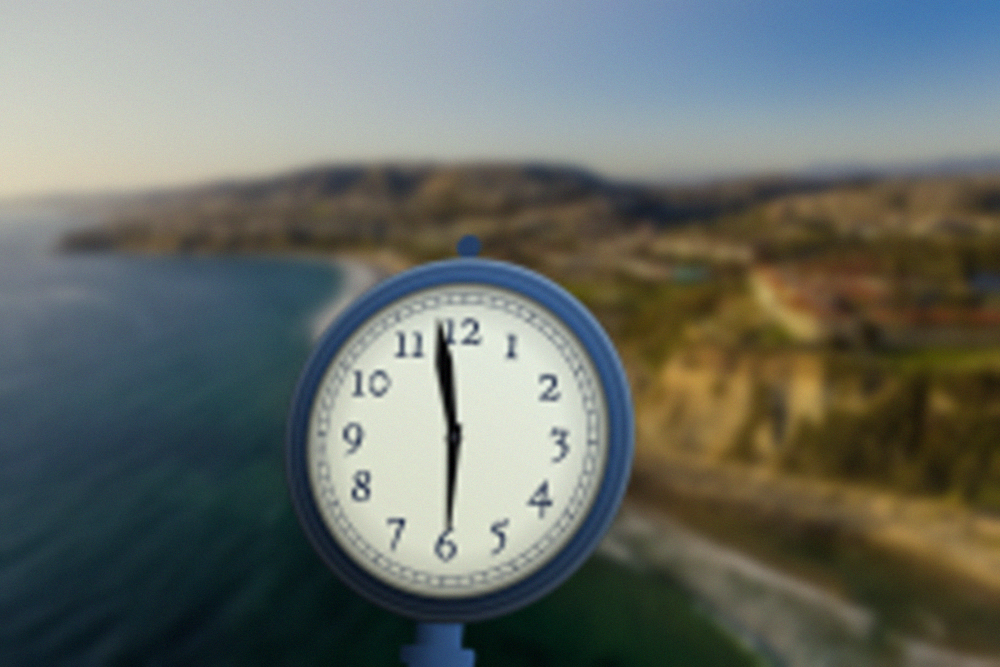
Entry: 5 h 58 min
